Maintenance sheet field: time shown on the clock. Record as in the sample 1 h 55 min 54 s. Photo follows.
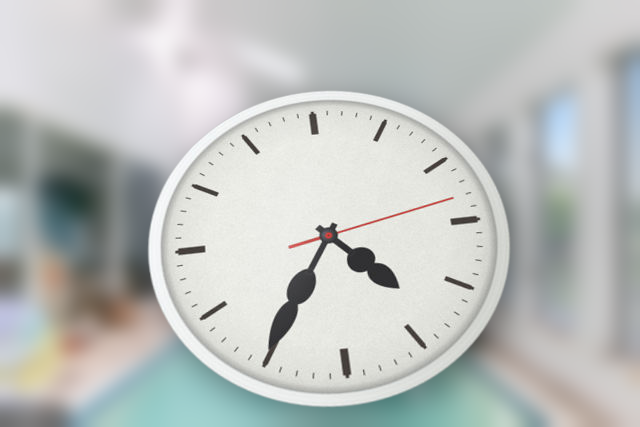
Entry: 4 h 35 min 13 s
